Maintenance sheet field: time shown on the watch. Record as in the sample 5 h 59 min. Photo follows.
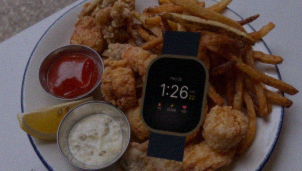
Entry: 1 h 26 min
